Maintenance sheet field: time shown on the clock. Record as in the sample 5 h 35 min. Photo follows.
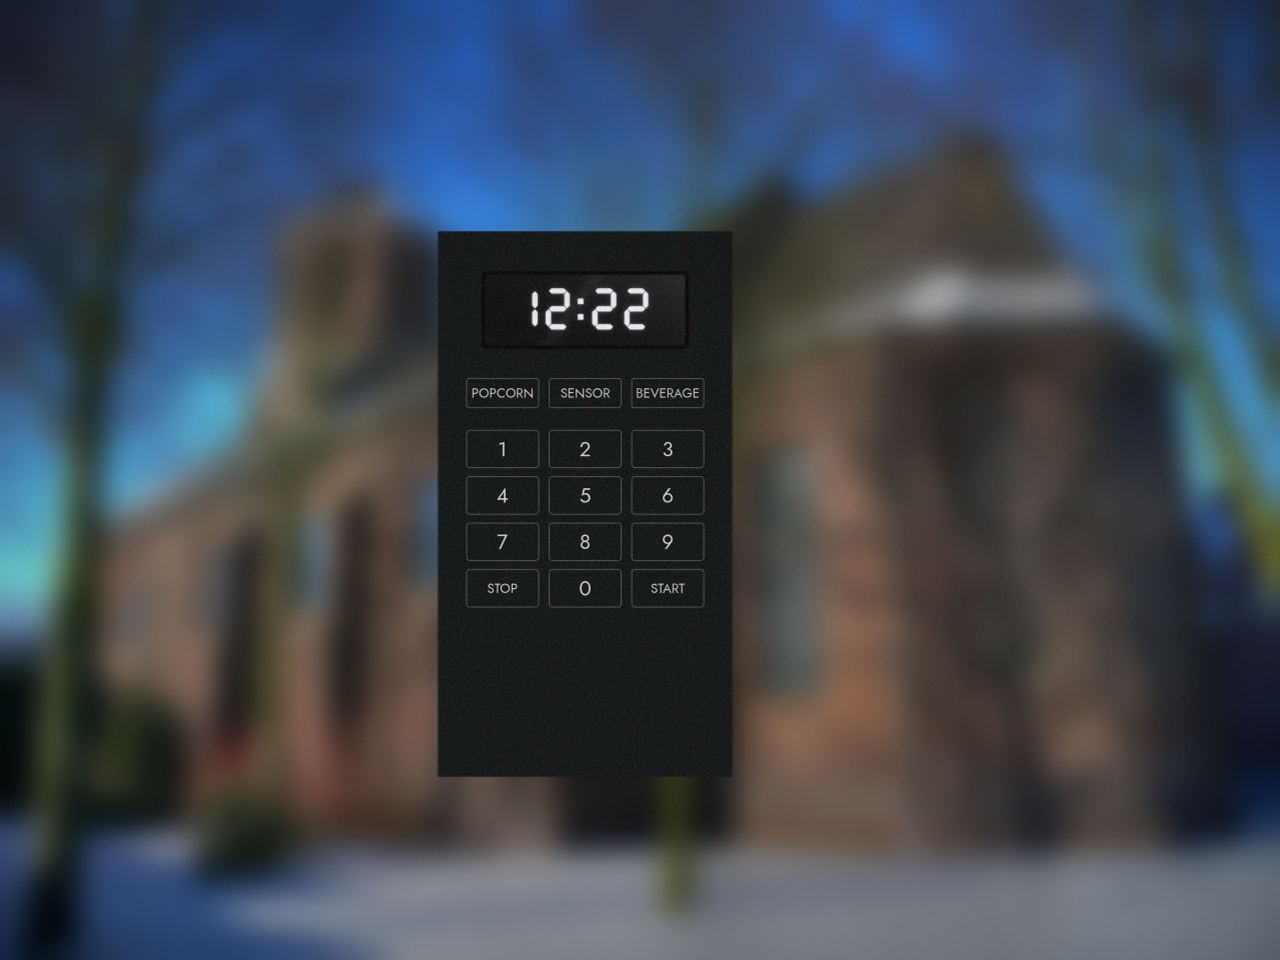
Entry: 12 h 22 min
